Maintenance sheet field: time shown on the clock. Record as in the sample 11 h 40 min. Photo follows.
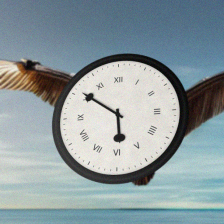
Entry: 5 h 51 min
